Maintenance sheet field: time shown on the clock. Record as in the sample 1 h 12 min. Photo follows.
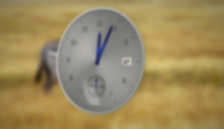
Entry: 12 h 04 min
